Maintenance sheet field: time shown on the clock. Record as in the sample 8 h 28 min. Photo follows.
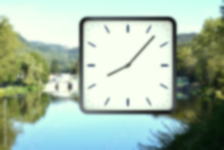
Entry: 8 h 07 min
